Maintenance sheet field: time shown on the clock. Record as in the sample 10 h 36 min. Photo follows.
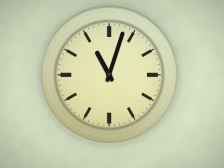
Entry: 11 h 03 min
